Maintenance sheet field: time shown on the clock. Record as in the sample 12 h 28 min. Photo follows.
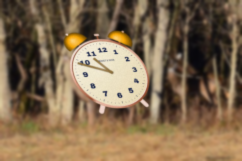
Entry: 10 h 49 min
